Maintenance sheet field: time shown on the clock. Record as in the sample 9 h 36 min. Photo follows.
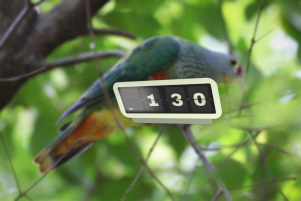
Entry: 1 h 30 min
